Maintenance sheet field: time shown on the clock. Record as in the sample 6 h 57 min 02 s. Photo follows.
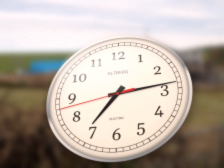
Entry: 7 h 13 min 43 s
